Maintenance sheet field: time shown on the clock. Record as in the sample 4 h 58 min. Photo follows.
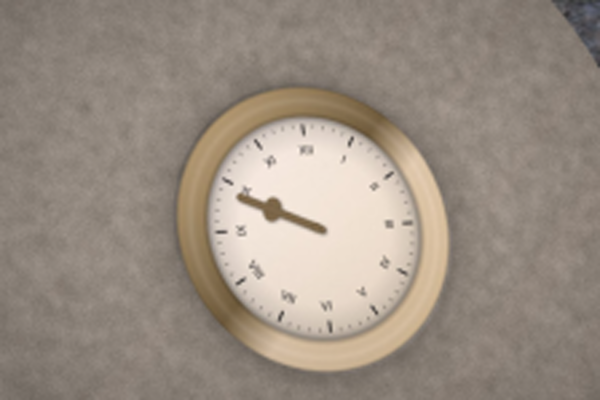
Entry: 9 h 49 min
